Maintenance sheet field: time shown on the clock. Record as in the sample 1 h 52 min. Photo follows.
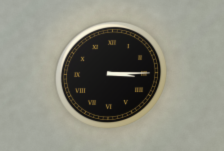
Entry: 3 h 15 min
